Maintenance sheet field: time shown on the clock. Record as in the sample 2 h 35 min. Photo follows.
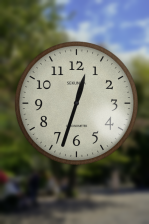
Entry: 12 h 33 min
